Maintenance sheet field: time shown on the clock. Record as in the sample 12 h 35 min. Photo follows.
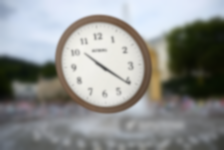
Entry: 10 h 21 min
